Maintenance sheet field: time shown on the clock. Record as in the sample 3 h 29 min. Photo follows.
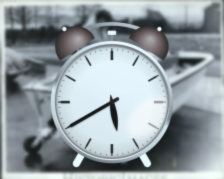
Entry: 5 h 40 min
